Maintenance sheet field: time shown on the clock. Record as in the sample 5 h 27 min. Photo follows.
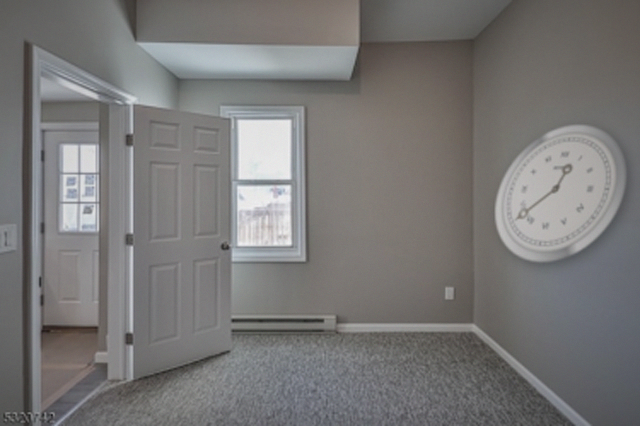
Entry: 12 h 38 min
